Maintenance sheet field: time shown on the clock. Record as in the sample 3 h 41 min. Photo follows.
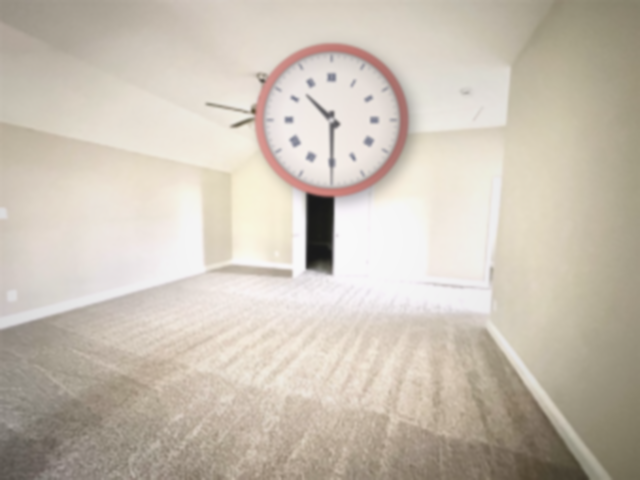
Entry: 10 h 30 min
